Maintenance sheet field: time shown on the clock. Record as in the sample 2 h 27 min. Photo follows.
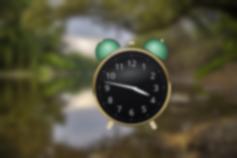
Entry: 3 h 47 min
